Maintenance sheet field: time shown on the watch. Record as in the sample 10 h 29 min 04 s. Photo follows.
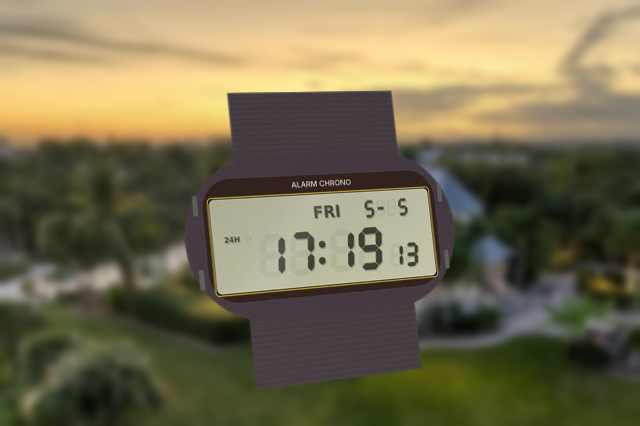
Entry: 17 h 19 min 13 s
